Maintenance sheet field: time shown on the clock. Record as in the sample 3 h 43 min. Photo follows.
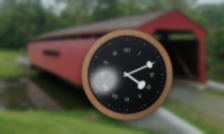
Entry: 4 h 11 min
